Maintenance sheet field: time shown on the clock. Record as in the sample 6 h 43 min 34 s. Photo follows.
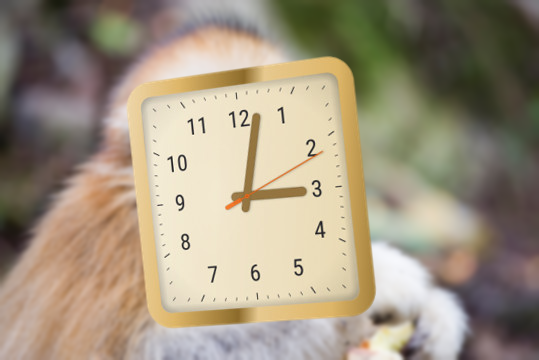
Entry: 3 h 02 min 11 s
